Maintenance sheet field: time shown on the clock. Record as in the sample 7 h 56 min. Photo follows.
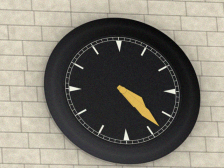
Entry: 4 h 23 min
